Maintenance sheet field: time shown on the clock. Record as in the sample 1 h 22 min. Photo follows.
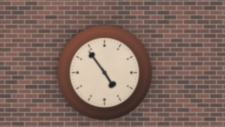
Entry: 4 h 54 min
